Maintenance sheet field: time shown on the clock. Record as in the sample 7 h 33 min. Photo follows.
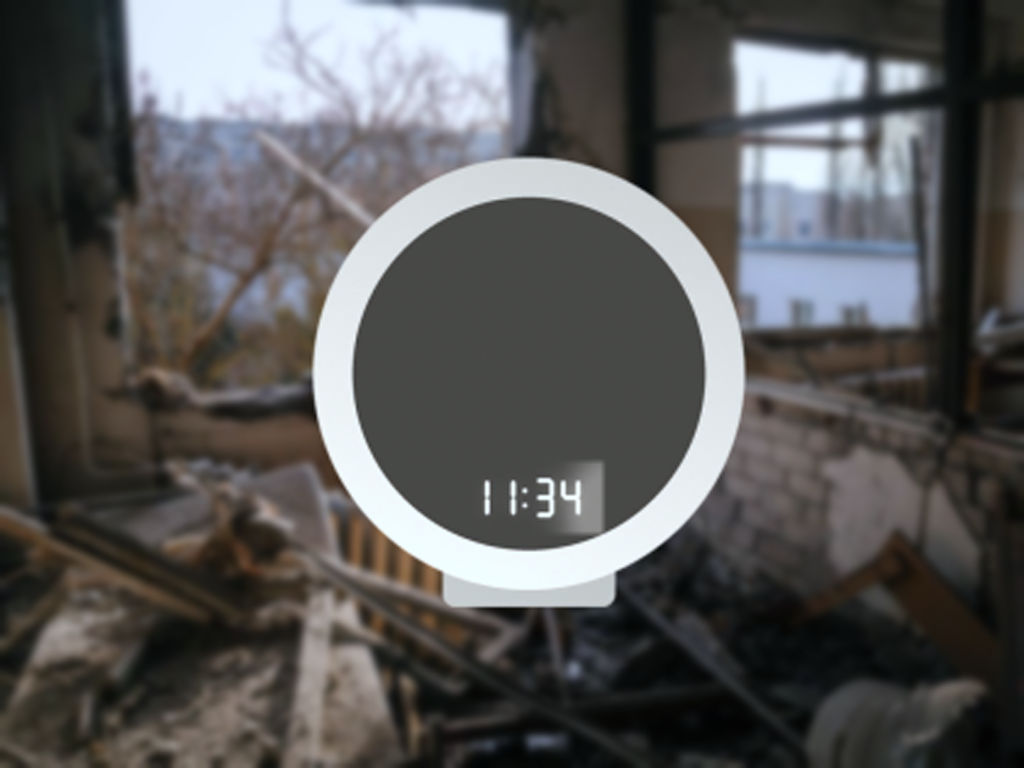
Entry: 11 h 34 min
